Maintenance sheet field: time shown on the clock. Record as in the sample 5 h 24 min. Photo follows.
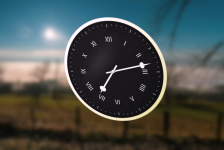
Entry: 7 h 13 min
